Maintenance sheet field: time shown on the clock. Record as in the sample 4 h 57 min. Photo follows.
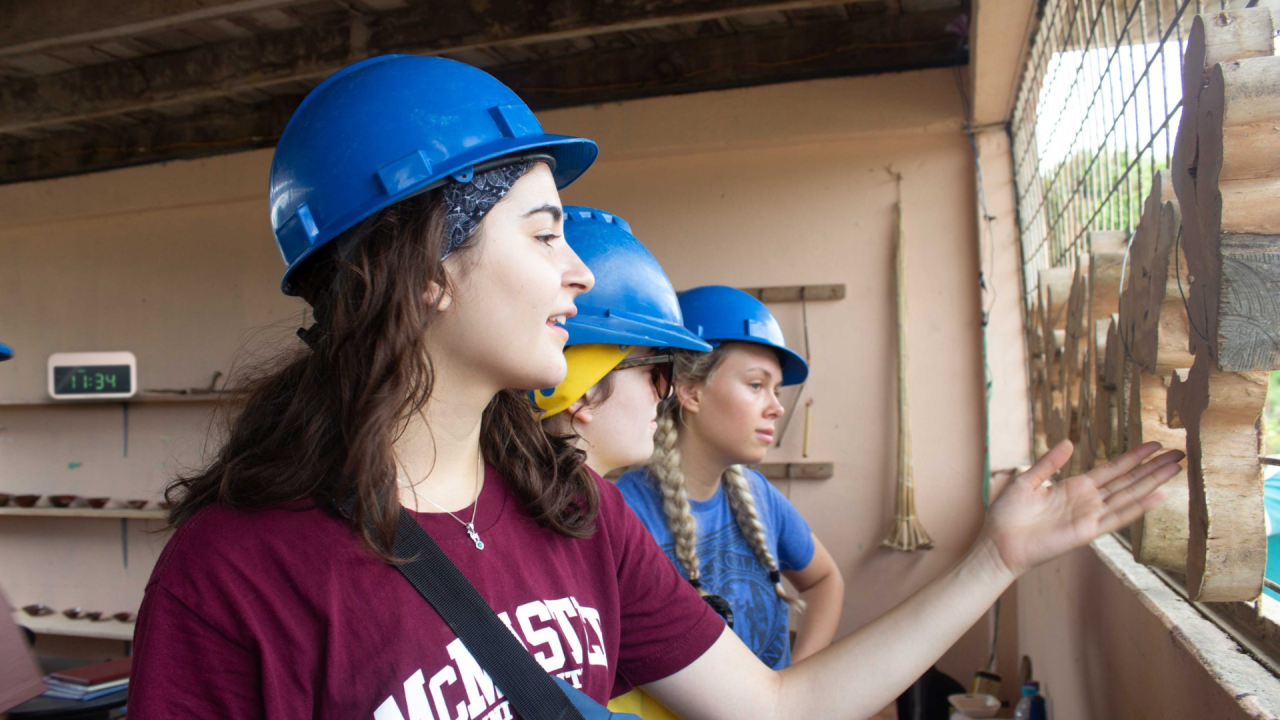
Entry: 11 h 34 min
